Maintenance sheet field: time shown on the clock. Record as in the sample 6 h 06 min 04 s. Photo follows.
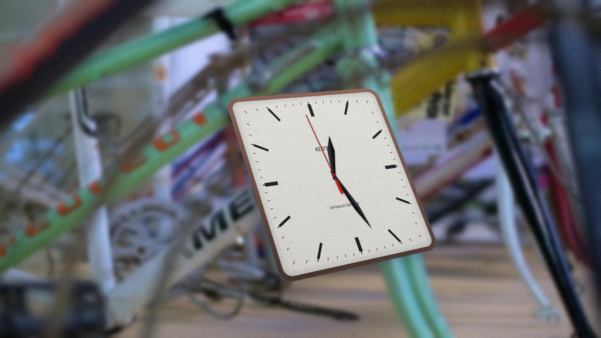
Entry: 12 h 26 min 59 s
